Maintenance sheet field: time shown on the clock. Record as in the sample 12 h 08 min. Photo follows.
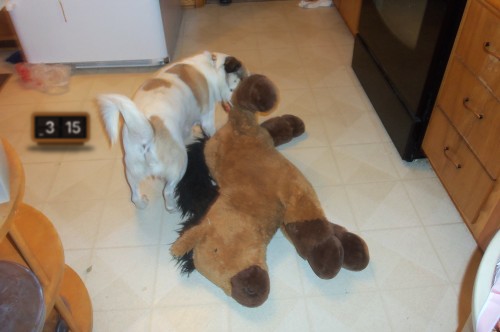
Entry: 3 h 15 min
